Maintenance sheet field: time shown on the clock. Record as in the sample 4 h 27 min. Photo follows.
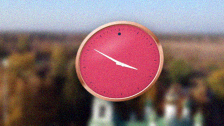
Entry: 3 h 51 min
